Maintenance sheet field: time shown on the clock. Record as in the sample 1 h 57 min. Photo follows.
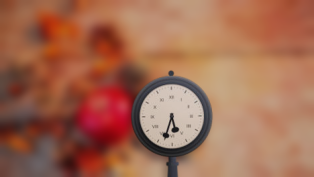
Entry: 5 h 33 min
